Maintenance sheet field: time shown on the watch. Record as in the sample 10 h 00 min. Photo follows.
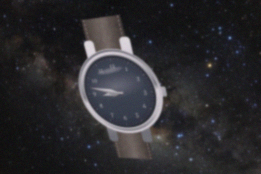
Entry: 8 h 47 min
